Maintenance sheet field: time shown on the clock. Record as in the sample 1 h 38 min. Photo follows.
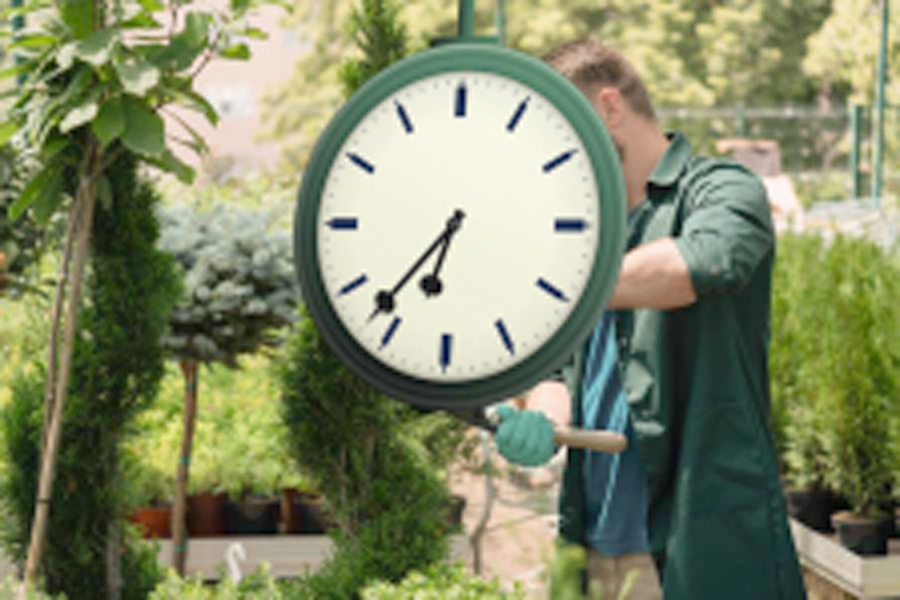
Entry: 6 h 37 min
